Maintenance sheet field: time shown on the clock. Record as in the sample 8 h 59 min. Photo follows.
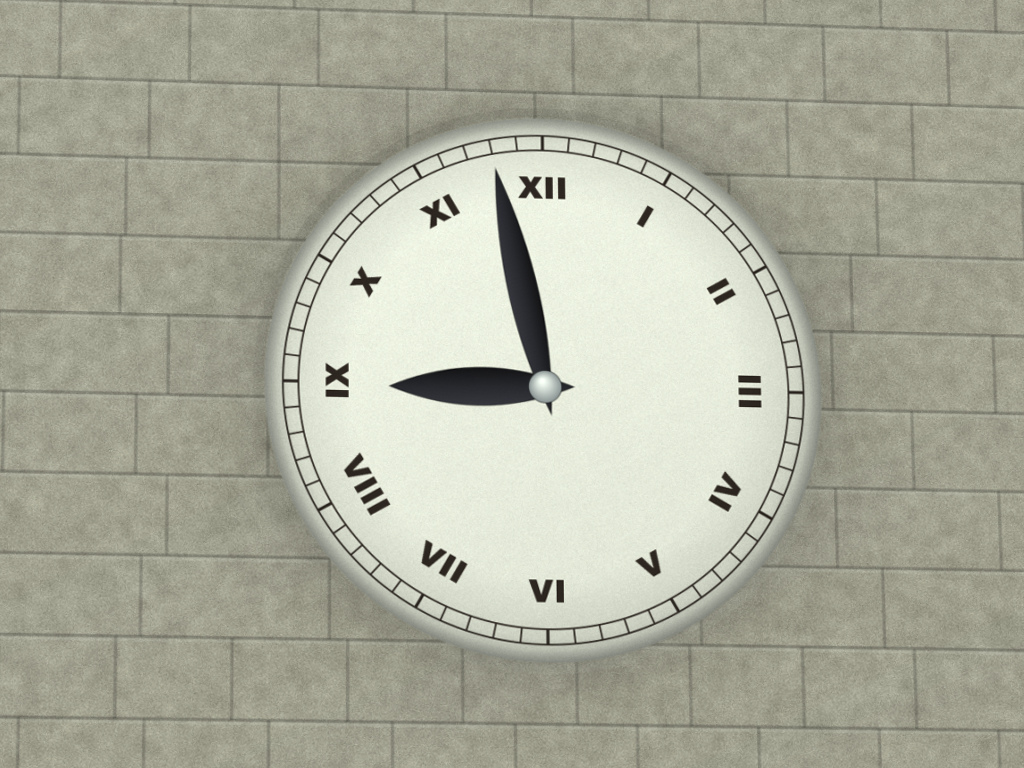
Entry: 8 h 58 min
